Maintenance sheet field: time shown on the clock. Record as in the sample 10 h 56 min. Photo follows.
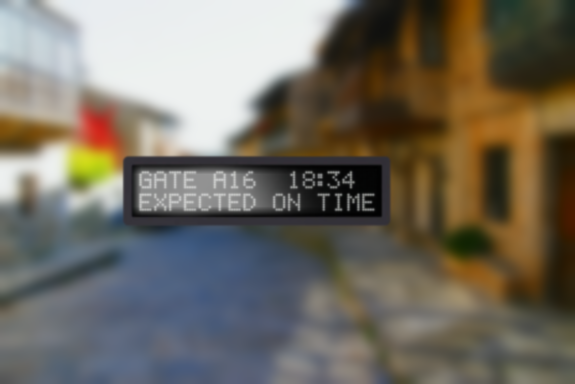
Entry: 18 h 34 min
